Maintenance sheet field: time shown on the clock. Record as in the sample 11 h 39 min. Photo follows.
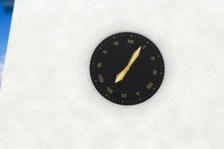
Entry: 7 h 04 min
